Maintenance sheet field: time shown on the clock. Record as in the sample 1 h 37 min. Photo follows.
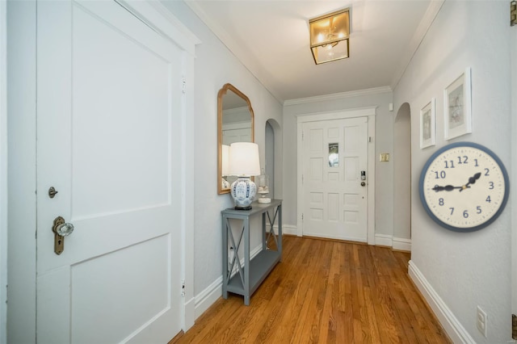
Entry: 1 h 45 min
